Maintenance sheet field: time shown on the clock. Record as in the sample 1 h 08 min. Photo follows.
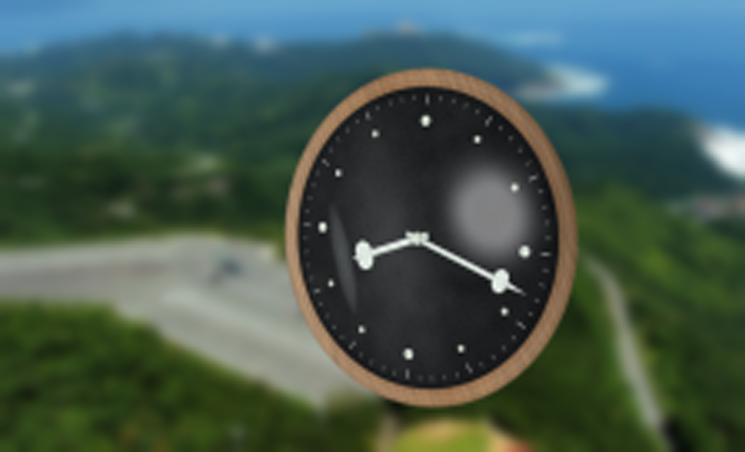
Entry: 8 h 18 min
